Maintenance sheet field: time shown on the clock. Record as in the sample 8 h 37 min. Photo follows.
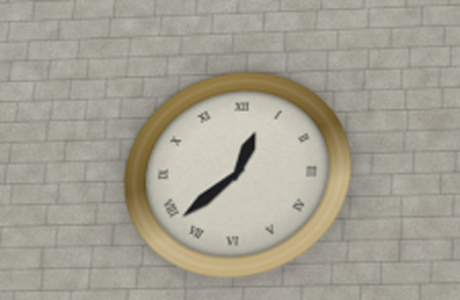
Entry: 12 h 38 min
